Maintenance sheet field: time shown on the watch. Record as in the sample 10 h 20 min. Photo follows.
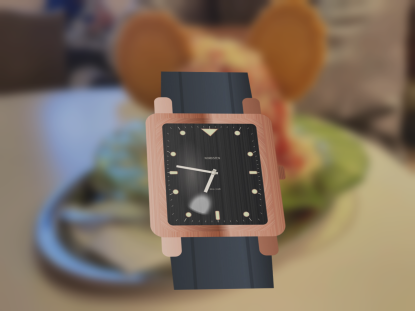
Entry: 6 h 47 min
